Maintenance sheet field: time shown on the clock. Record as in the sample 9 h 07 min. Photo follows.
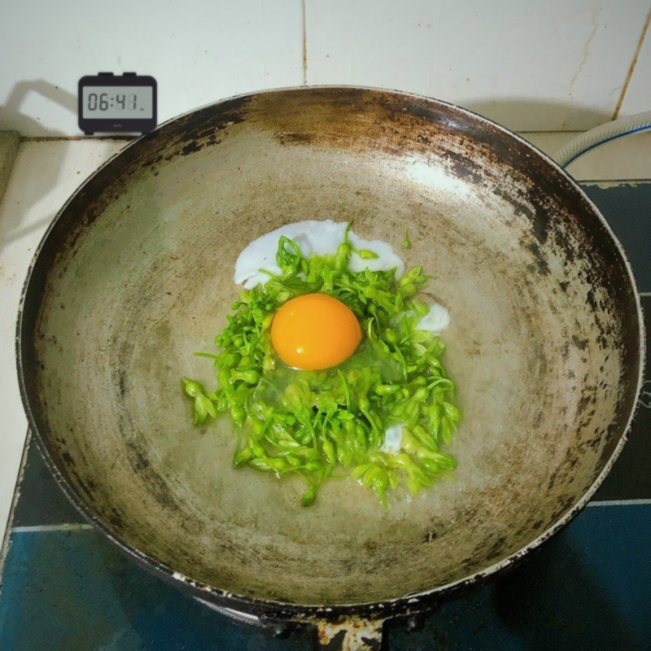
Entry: 6 h 41 min
